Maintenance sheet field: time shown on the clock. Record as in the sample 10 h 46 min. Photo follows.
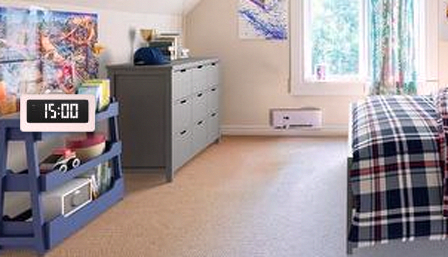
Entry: 15 h 00 min
